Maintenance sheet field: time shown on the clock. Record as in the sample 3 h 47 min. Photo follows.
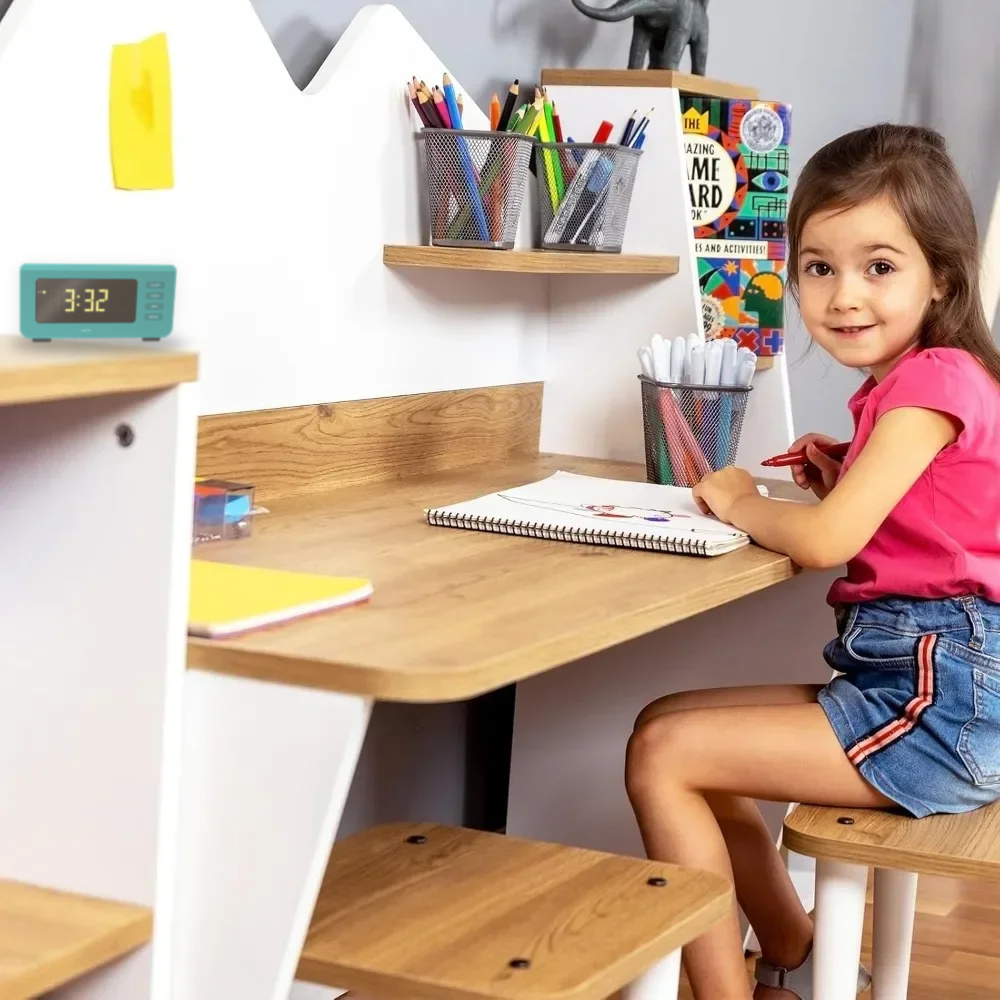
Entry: 3 h 32 min
